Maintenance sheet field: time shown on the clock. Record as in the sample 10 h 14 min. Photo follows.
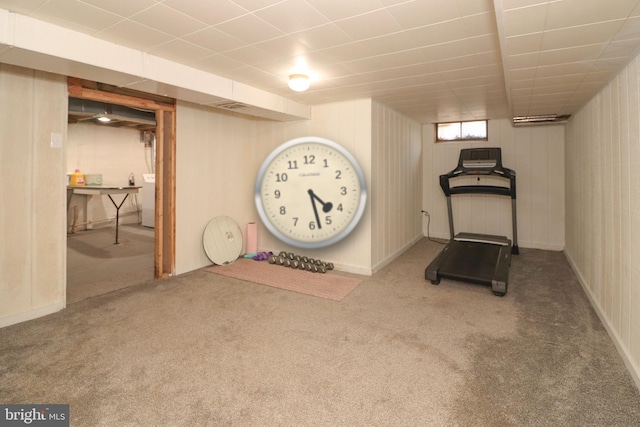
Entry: 4 h 28 min
